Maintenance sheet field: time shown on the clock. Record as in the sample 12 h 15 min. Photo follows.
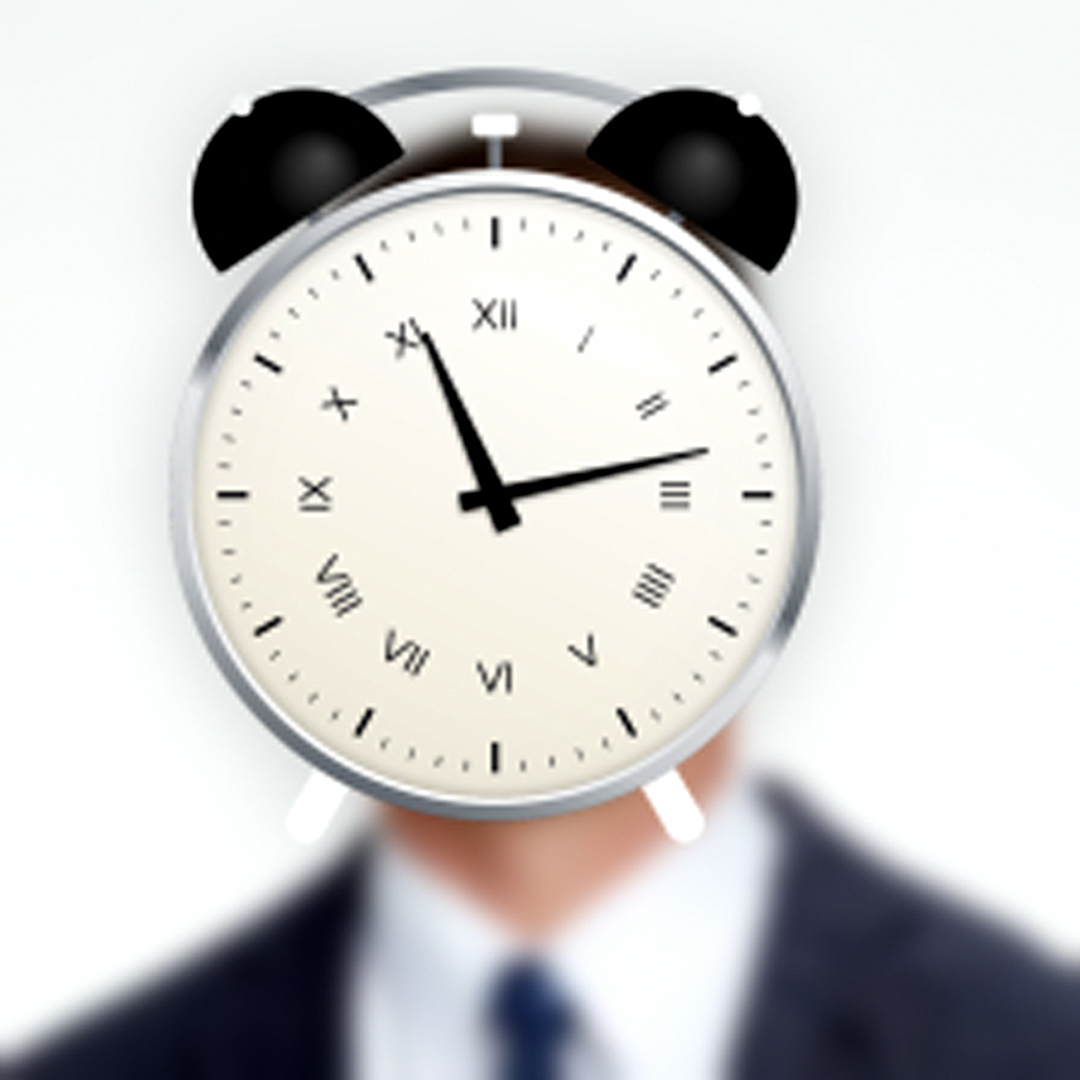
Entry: 11 h 13 min
